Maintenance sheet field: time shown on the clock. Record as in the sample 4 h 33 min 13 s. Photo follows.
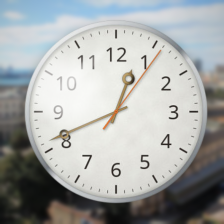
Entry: 12 h 41 min 06 s
